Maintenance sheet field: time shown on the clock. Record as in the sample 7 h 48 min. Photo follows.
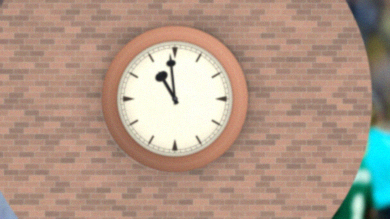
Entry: 10 h 59 min
